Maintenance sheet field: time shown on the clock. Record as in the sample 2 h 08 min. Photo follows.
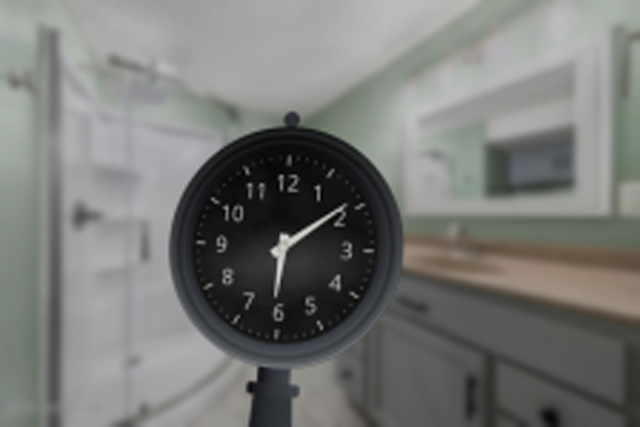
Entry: 6 h 09 min
